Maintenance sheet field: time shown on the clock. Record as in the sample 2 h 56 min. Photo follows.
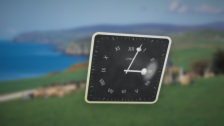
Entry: 3 h 03 min
